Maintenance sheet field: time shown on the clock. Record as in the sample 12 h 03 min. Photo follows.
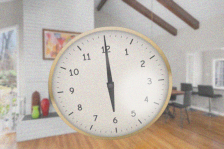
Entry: 6 h 00 min
